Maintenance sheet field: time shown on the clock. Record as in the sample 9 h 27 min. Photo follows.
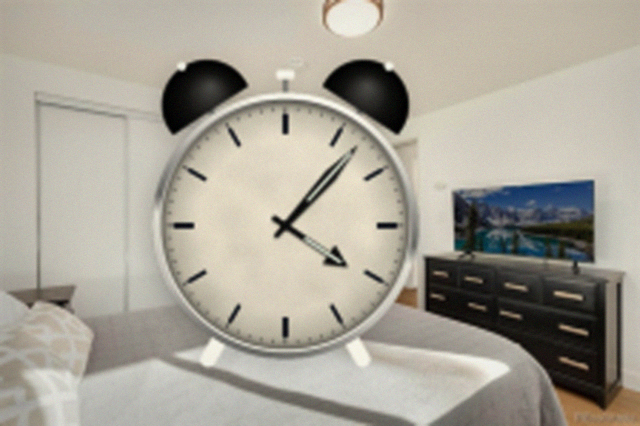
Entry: 4 h 07 min
